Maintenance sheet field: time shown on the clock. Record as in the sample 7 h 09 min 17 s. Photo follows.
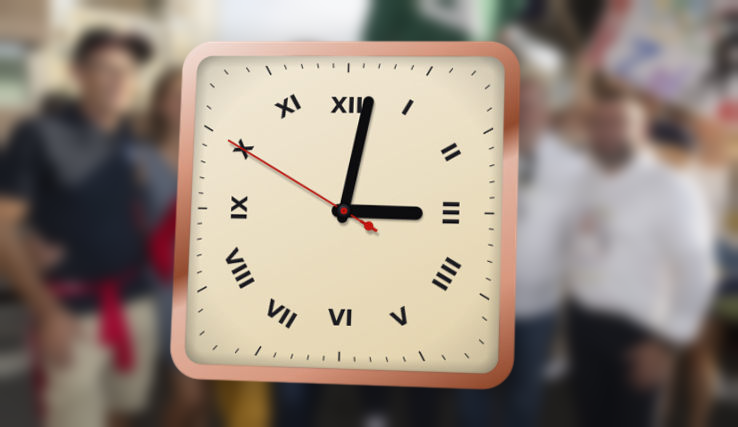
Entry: 3 h 01 min 50 s
